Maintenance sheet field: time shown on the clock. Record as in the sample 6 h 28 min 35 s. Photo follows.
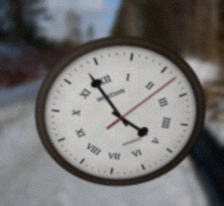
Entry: 4 h 58 min 12 s
